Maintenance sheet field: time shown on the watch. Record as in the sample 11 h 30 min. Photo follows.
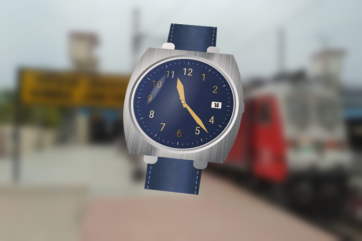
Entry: 11 h 23 min
